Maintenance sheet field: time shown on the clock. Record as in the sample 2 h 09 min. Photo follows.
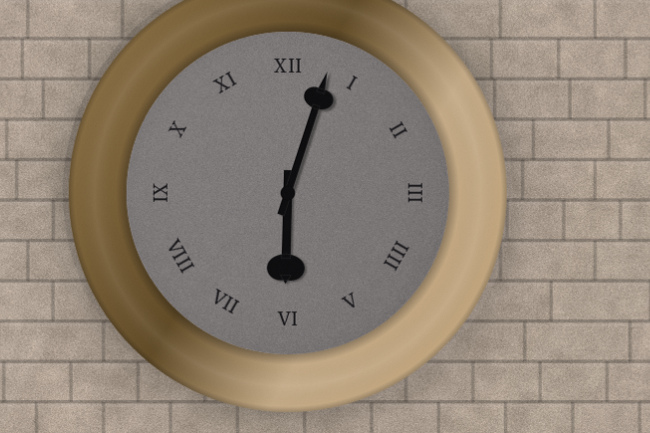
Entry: 6 h 03 min
